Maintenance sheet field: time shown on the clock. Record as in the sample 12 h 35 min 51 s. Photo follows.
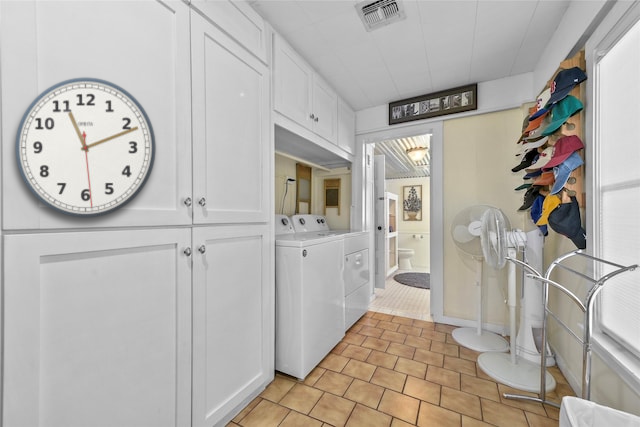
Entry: 11 h 11 min 29 s
